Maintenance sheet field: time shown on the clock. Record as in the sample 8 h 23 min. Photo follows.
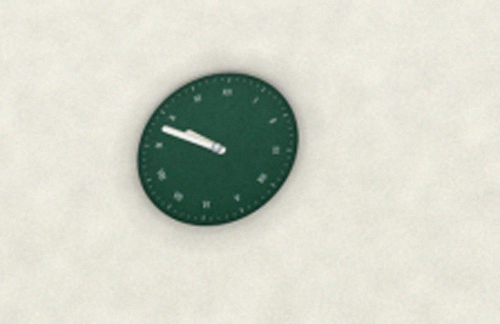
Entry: 9 h 48 min
